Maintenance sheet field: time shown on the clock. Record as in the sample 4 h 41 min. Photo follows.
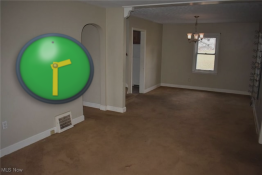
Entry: 2 h 31 min
